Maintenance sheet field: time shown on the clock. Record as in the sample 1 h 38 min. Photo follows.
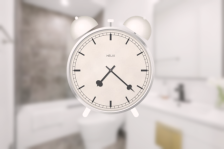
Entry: 7 h 22 min
